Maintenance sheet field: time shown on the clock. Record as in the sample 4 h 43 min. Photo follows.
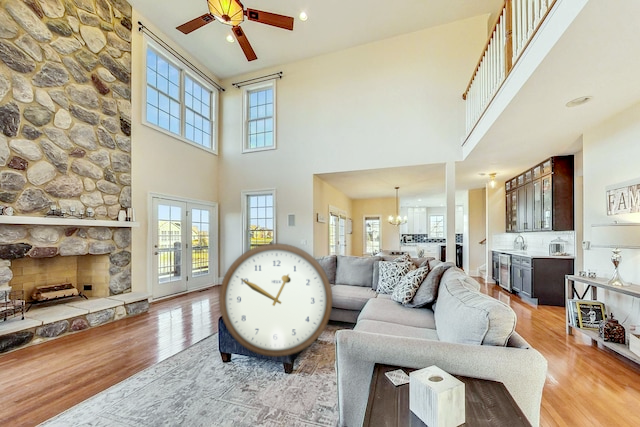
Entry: 12 h 50 min
